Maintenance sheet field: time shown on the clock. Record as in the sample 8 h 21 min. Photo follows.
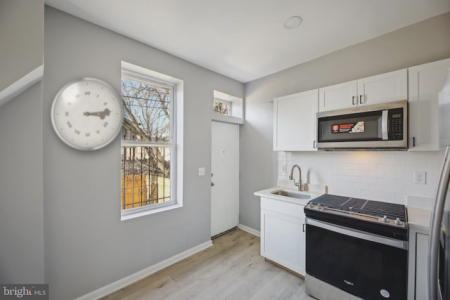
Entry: 3 h 14 min
